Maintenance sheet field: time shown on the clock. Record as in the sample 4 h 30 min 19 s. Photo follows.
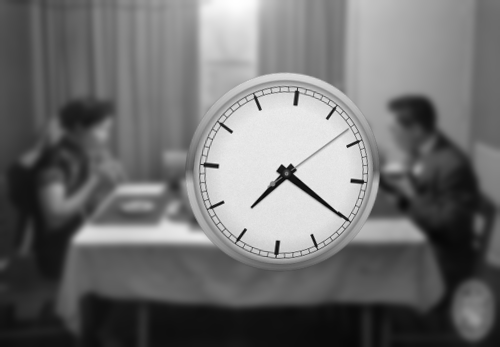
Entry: 7 h 20 min 08 s
